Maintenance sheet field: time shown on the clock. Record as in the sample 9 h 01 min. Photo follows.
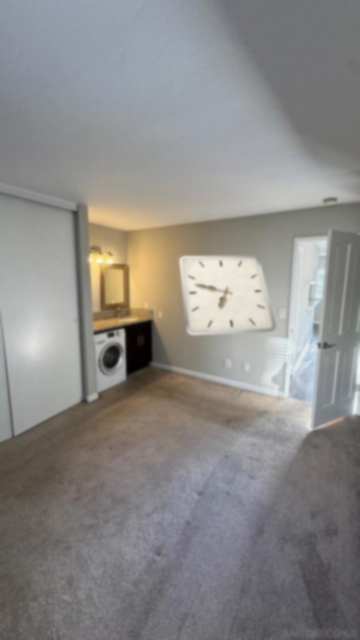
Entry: 6 h 48 min
